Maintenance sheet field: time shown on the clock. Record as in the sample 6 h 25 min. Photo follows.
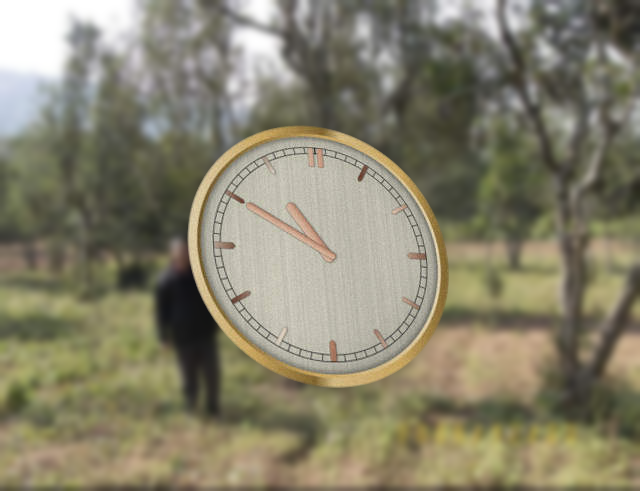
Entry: 10 h 50 min
